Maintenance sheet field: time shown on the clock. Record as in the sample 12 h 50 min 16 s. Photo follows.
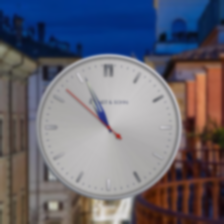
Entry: 10 h 55 min 52 s
